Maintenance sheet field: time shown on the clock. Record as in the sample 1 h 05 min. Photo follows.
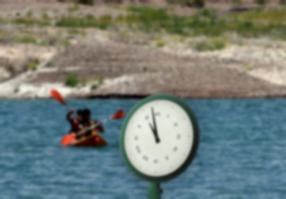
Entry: 10 h 58 min
